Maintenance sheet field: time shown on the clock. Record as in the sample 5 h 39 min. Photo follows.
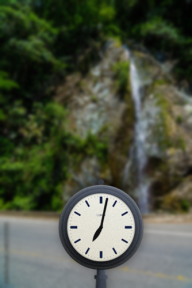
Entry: 7 h 02 min
